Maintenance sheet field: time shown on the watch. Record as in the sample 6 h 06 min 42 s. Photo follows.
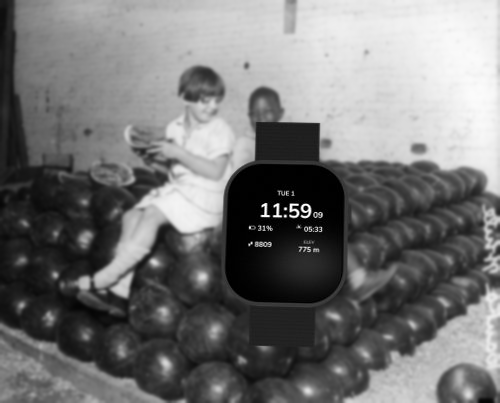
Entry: 11 h 59 min 09 s
